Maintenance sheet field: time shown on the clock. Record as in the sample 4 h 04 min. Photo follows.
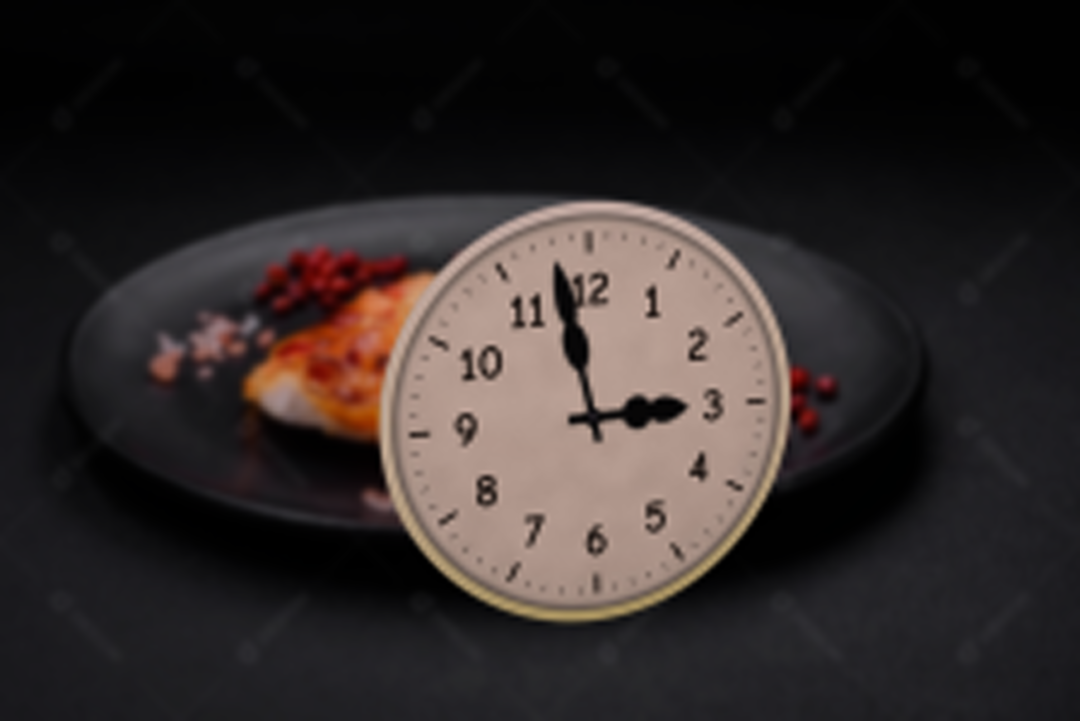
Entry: 2 h 58 min
